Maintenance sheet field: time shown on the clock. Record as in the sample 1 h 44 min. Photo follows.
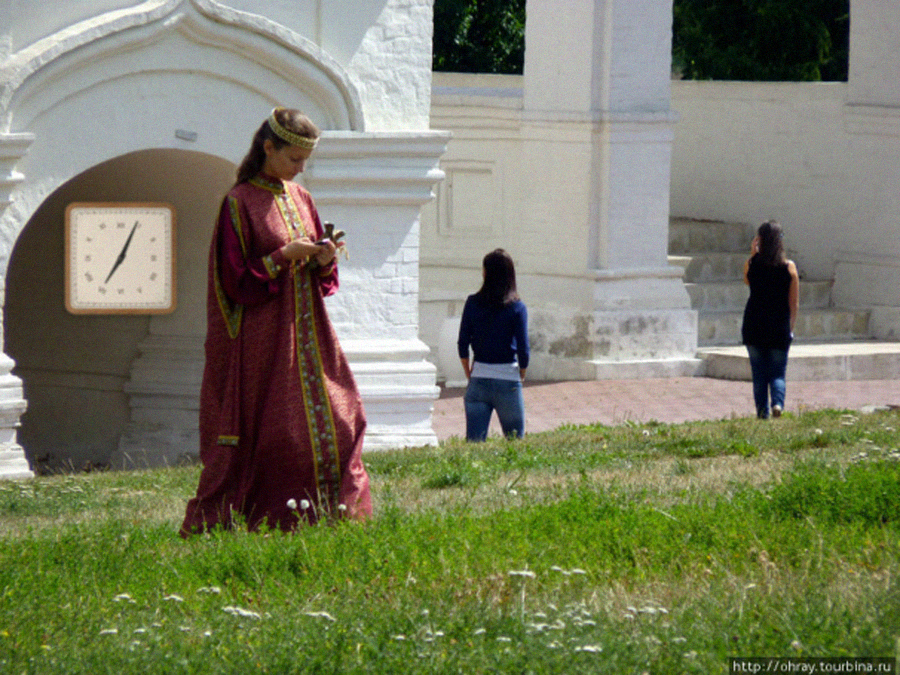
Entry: 7 h 04 min
